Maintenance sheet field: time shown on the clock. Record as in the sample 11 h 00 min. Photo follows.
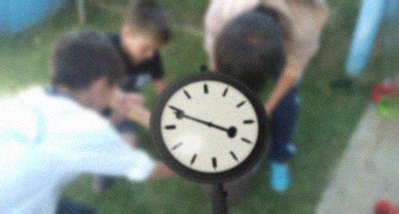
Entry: 3 h 49 min
